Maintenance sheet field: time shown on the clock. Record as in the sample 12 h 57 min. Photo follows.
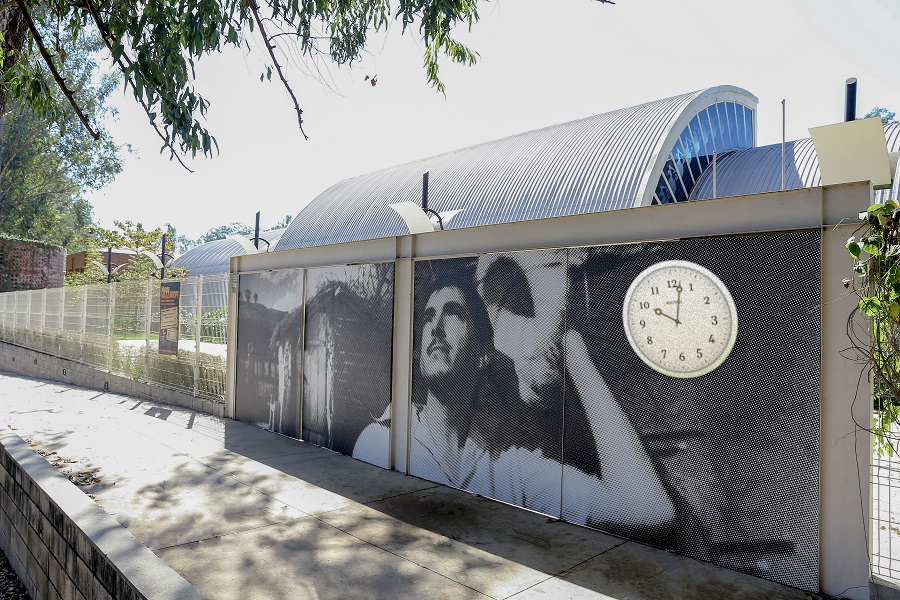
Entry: 10 h 02 min
